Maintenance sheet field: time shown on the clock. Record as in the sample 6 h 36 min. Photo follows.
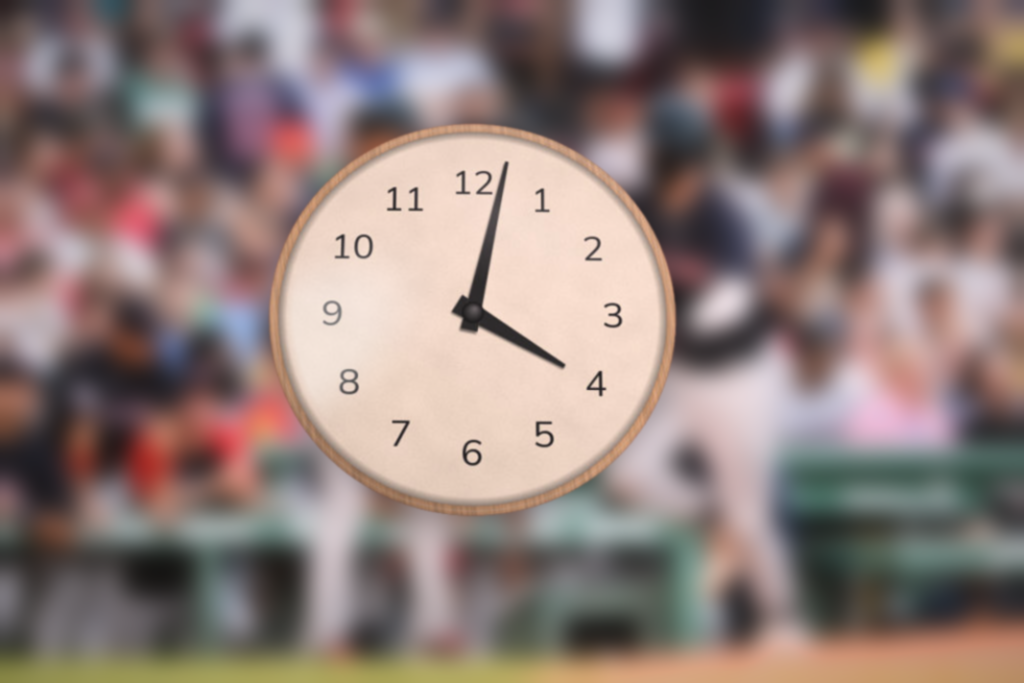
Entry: 4 h 02 min
